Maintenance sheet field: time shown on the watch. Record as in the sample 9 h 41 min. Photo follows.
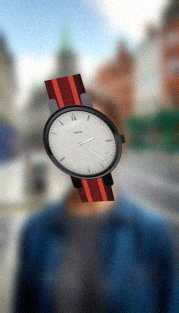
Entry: 2 h 23 min
